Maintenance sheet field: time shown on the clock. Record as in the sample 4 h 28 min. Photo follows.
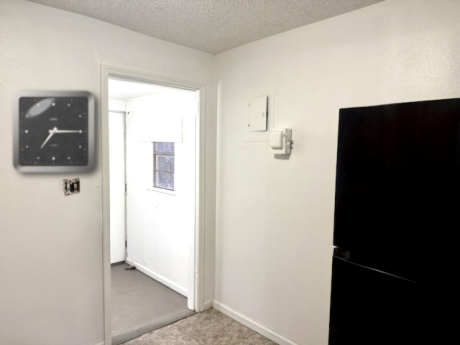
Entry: 7 h 15 min
